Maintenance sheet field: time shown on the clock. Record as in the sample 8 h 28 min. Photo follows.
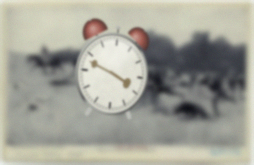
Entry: 3 h 48 min
